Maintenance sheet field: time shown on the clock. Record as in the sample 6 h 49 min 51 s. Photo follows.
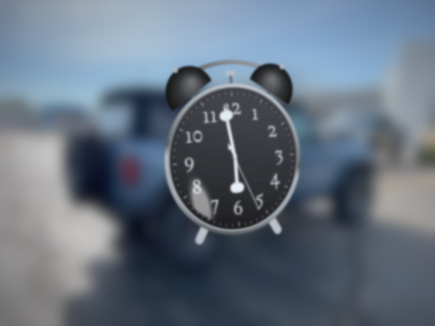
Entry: 5 h 58 min 26 s
